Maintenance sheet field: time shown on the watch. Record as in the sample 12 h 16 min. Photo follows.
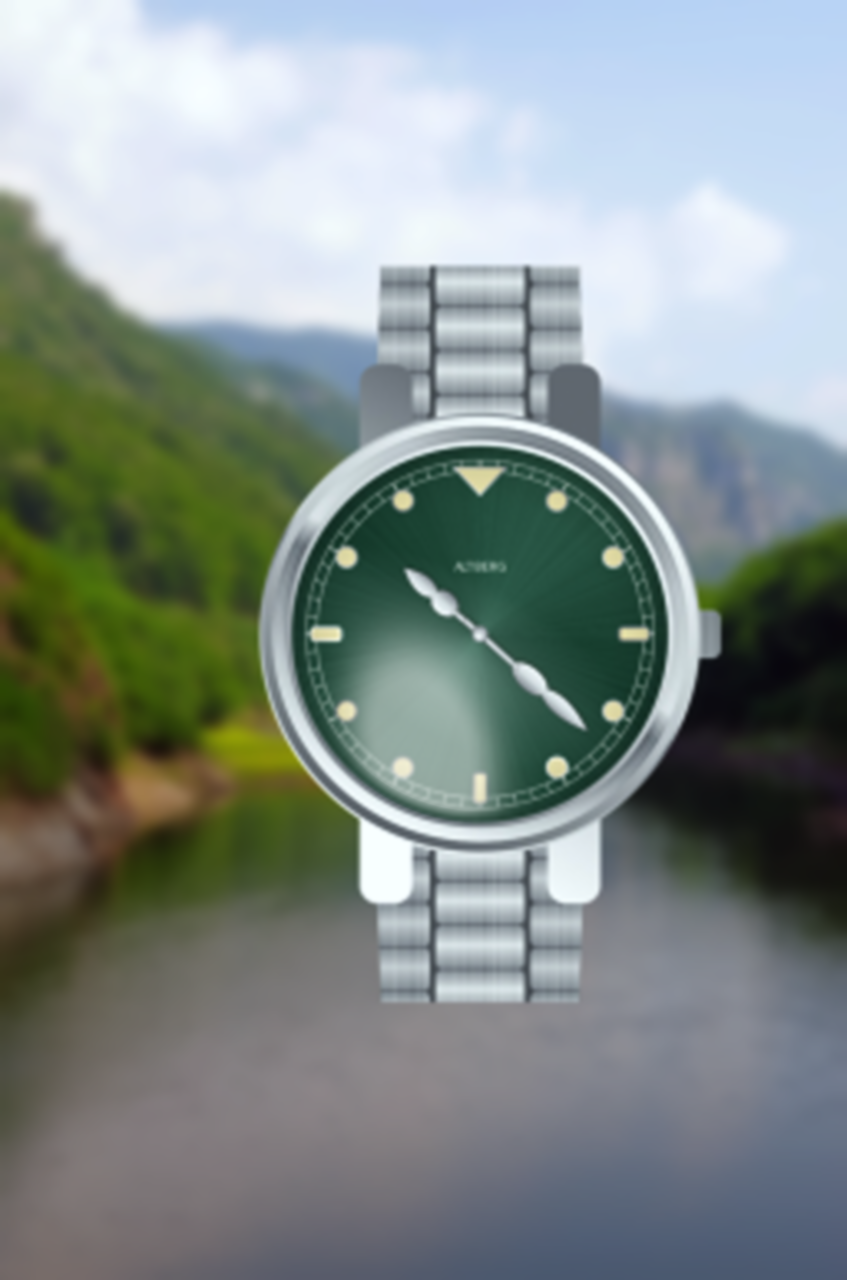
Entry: 10 h 22 min
